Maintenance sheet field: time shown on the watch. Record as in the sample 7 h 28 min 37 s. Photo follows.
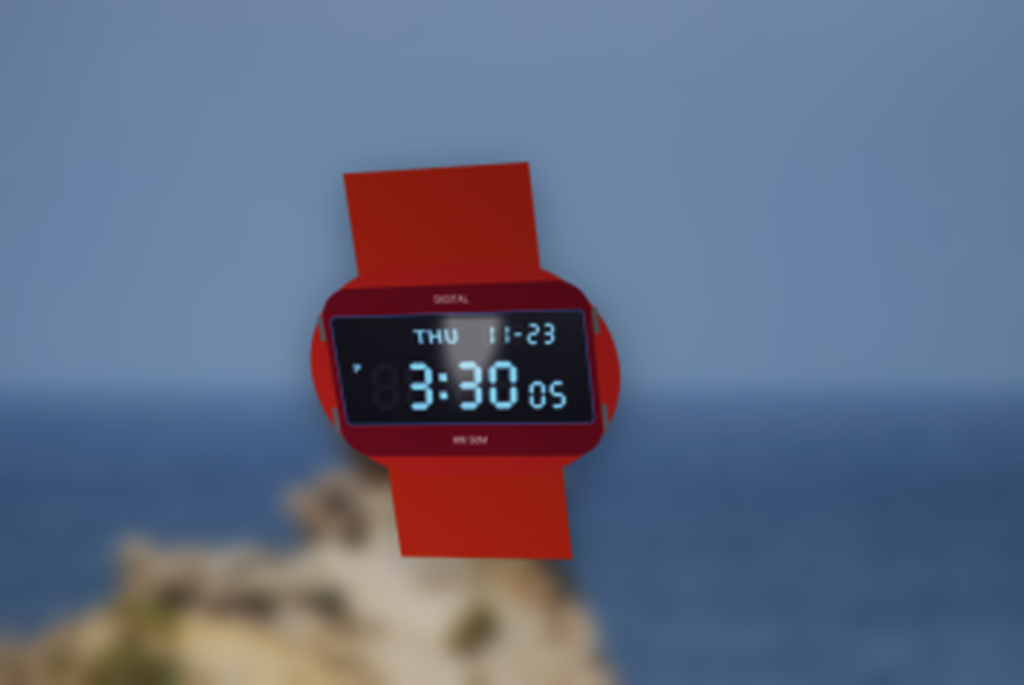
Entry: 3 h 30 min 05 s
